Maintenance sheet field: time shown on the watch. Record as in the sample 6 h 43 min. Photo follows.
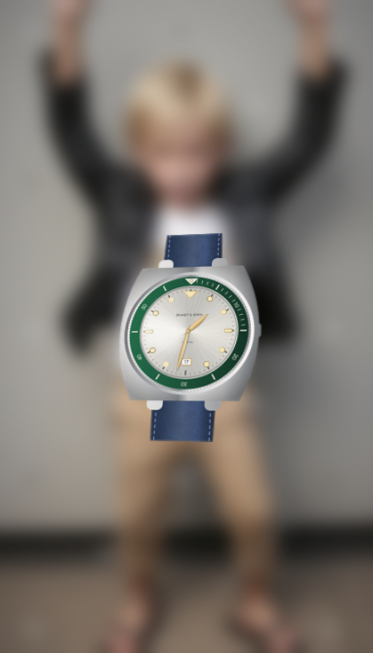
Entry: 1 h 32 min
